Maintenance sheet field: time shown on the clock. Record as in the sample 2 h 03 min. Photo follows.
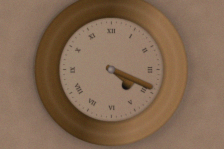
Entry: 4 h 19 min
